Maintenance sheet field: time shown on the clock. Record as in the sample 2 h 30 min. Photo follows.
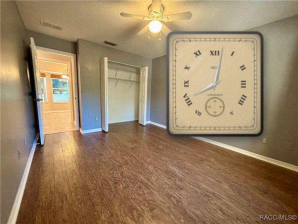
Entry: 8 h 02 min
